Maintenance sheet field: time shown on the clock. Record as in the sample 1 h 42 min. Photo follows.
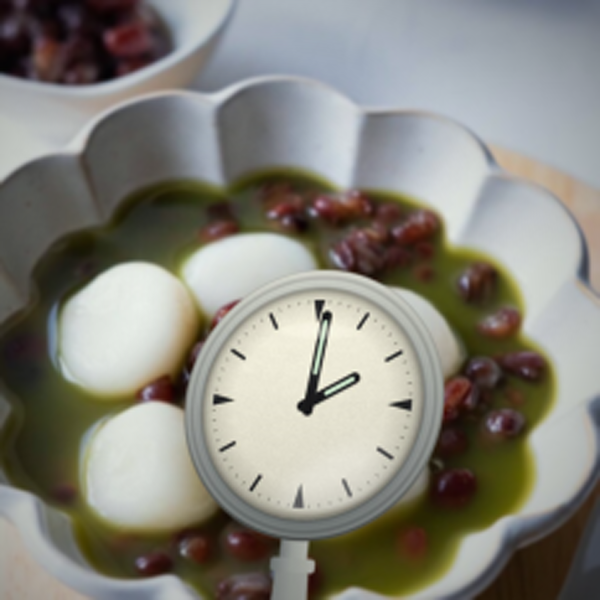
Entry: 2 h 01 min
